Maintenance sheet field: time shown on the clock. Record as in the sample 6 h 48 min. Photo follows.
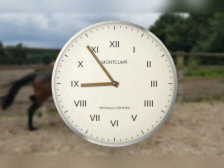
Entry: 8 h 54 min
